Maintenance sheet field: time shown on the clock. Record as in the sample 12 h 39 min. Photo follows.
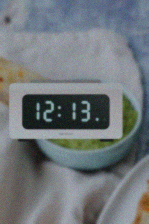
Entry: 12 h 13 min
